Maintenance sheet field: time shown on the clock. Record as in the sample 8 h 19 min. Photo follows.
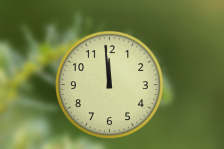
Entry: 11 h 59 min
